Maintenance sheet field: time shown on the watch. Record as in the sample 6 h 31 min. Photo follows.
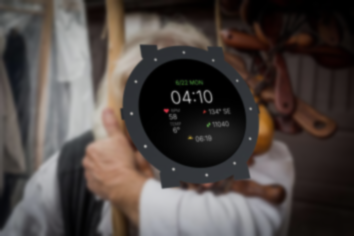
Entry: 4 h 10 min
